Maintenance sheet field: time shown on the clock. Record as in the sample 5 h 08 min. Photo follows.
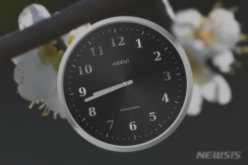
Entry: 8 h 43 min
